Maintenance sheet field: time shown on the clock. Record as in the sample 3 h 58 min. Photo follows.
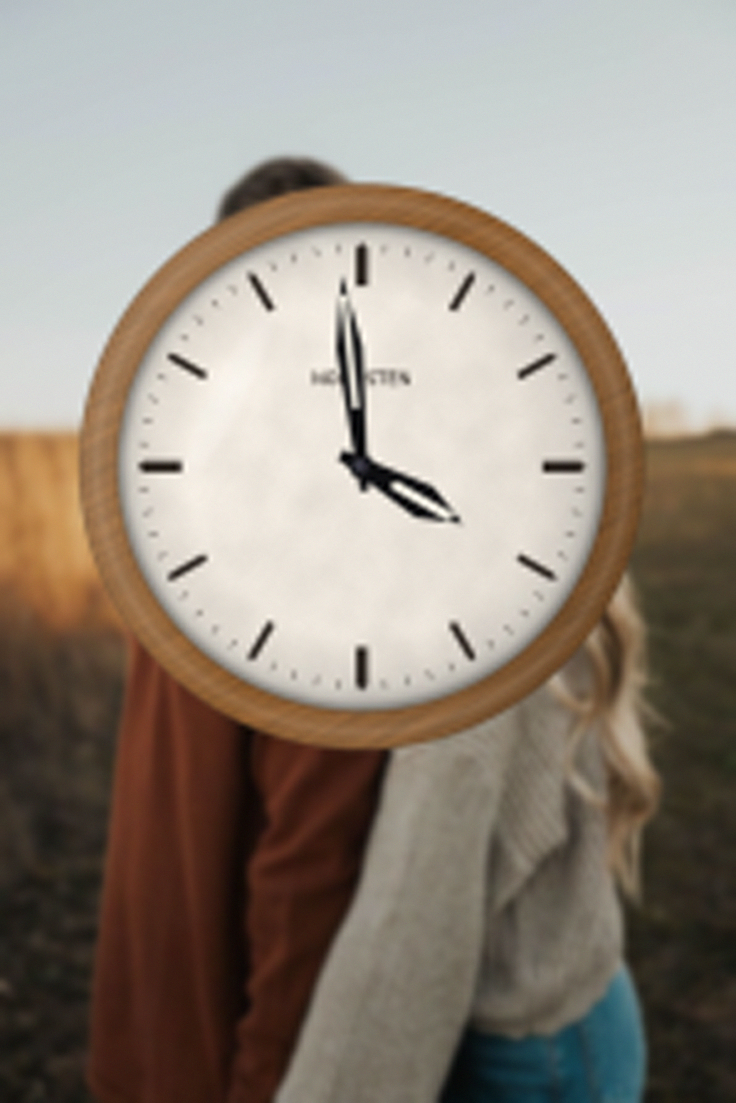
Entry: 3 h 59 min
